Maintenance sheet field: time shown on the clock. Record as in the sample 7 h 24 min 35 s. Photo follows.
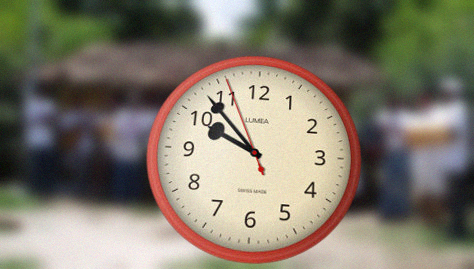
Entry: 9 h 52 min 56 s
